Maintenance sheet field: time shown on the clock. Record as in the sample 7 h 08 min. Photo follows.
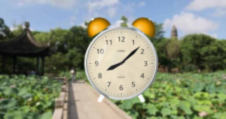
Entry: 8 h 08 min
